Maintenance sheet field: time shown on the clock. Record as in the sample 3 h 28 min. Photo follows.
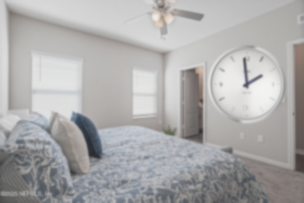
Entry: 1 h 59 min
